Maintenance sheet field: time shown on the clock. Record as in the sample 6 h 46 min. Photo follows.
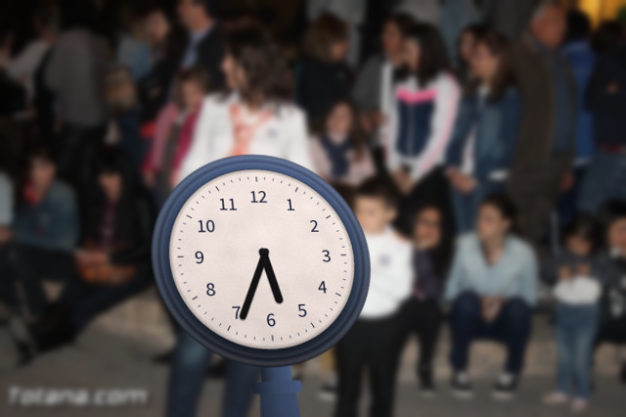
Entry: 5 h 34 min
